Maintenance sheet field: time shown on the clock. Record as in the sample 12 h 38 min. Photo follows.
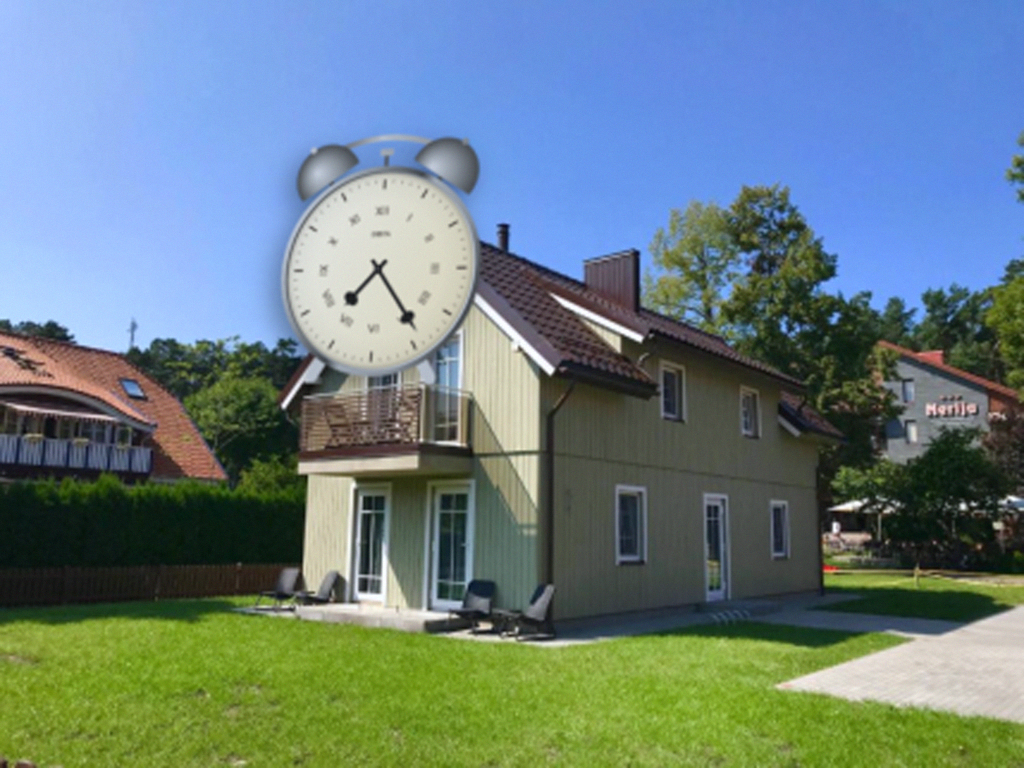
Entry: 7 h 24 min
